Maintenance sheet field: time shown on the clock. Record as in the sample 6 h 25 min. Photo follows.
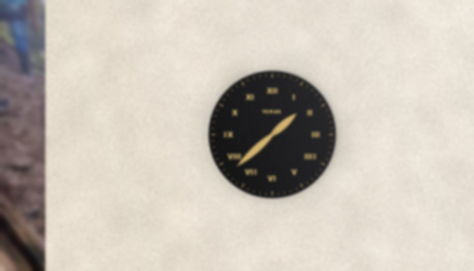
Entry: 1 h 38 min
